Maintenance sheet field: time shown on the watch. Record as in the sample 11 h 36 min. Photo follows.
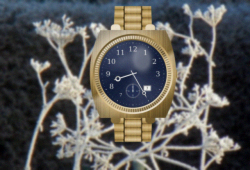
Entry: 8 h 25 min
